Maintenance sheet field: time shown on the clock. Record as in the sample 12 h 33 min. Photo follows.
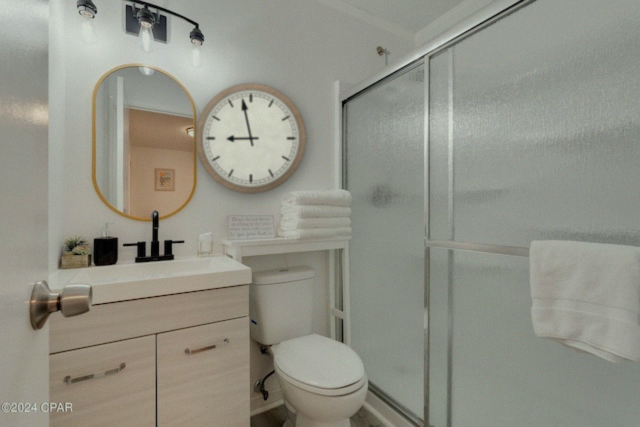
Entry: 8 h 58 min
